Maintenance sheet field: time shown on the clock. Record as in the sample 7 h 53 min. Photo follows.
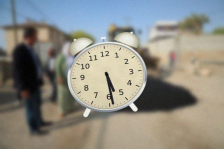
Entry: 5 h 29 min
